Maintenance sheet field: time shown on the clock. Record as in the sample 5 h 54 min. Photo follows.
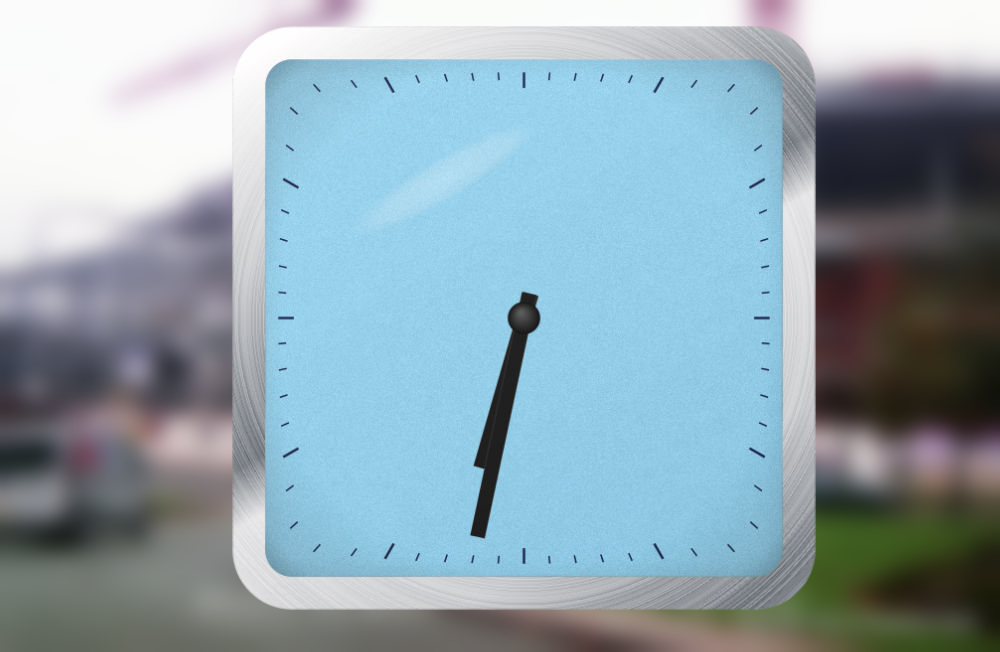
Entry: 6 h 32 min
